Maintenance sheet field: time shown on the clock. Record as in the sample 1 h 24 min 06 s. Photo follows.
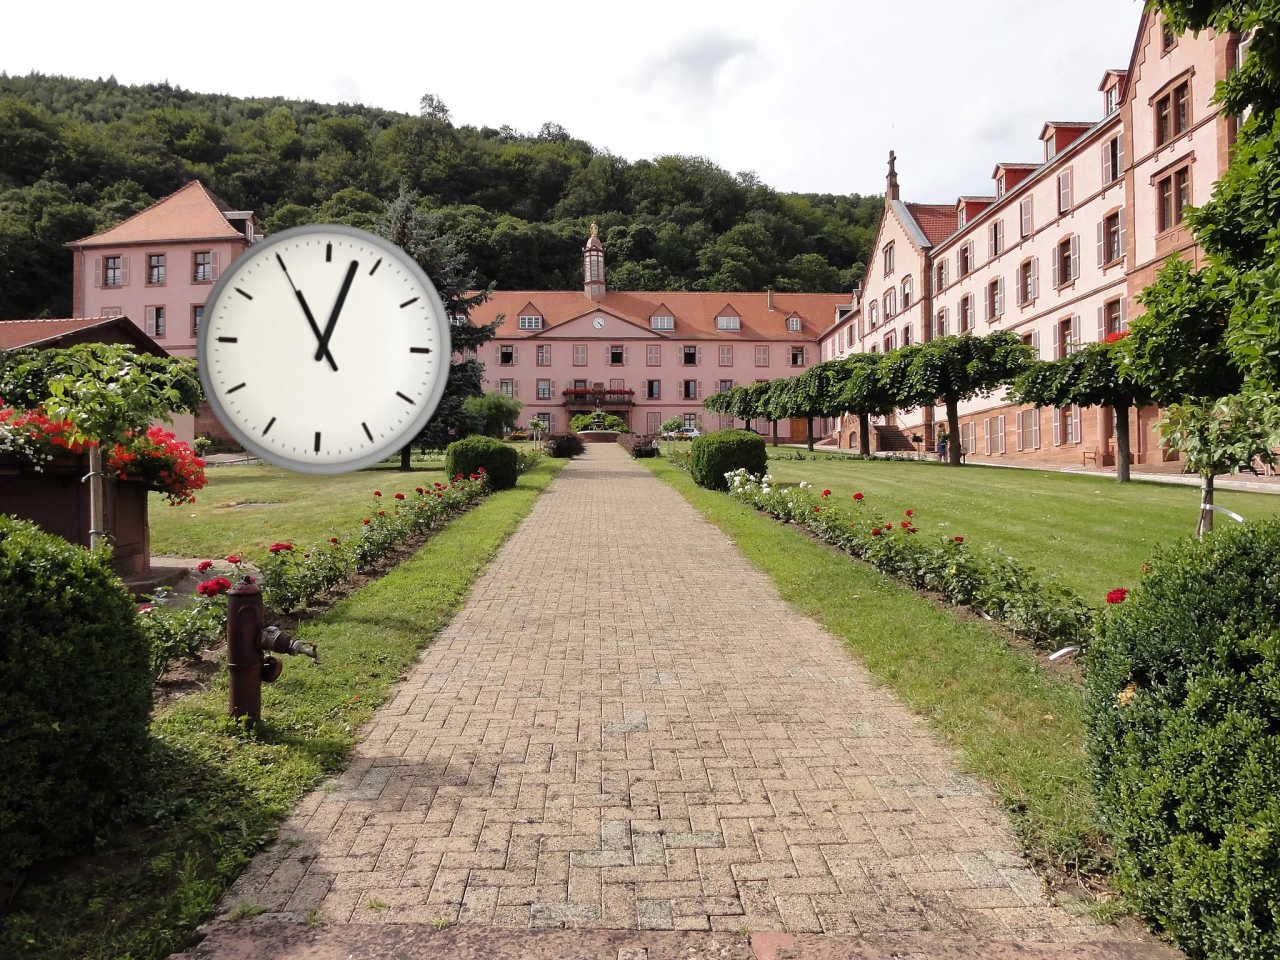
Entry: 11 h 02 min 55 s
